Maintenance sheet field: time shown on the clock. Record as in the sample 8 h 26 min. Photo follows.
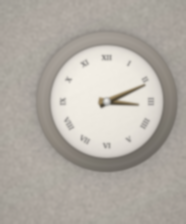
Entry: 3 h 11 min
